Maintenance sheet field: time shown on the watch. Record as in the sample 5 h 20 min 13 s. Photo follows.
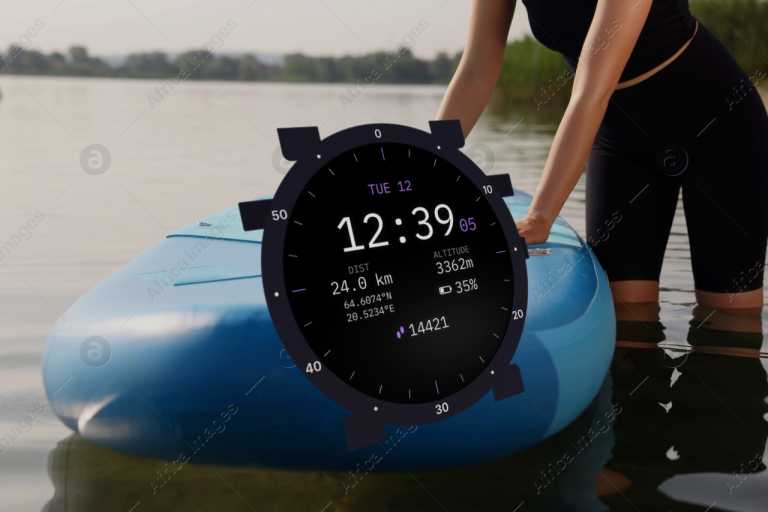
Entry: 12 h 39 min 05 s
